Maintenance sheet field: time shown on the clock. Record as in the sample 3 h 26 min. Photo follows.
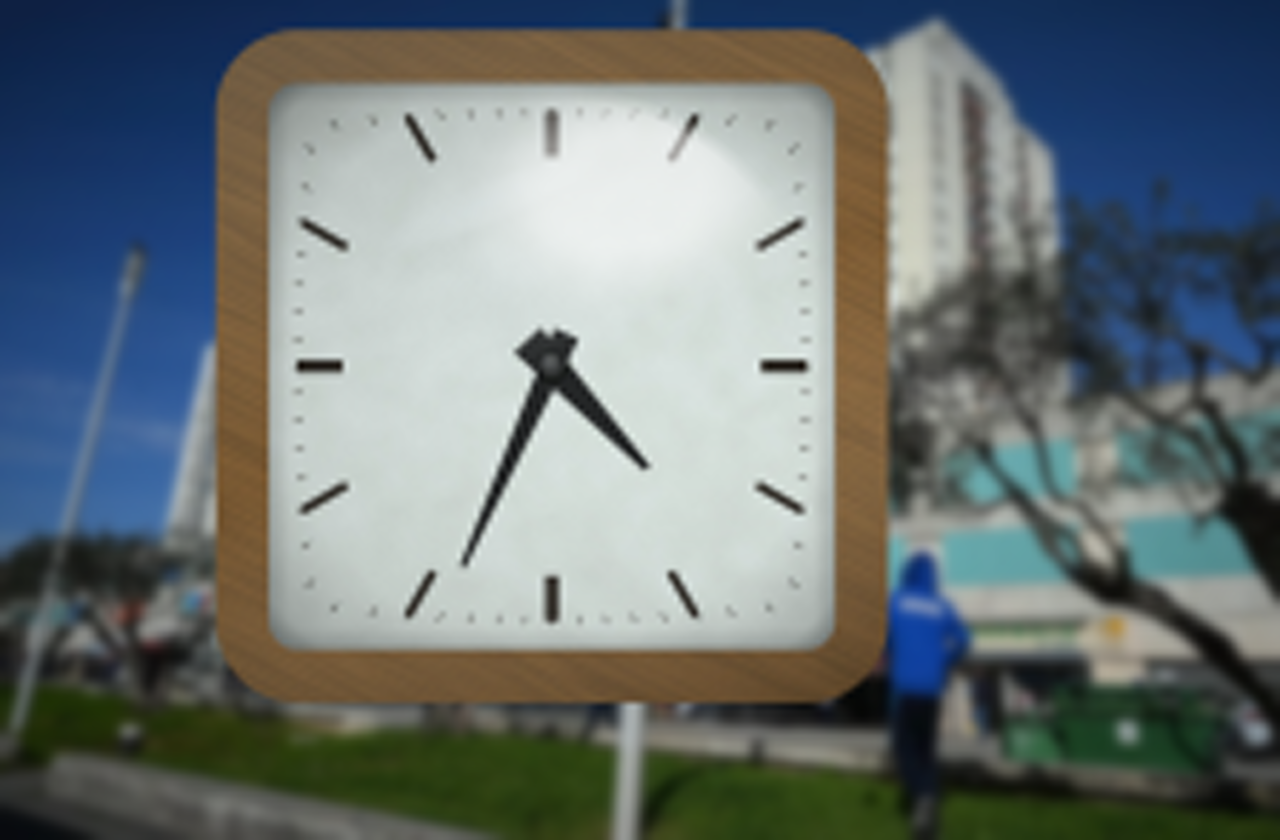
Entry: 4 h 34 min
